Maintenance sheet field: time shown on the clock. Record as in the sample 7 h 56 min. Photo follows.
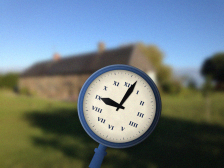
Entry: 9 h 02 min
